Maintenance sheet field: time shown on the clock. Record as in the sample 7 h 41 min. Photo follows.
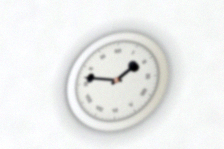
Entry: 1 h 47 min
